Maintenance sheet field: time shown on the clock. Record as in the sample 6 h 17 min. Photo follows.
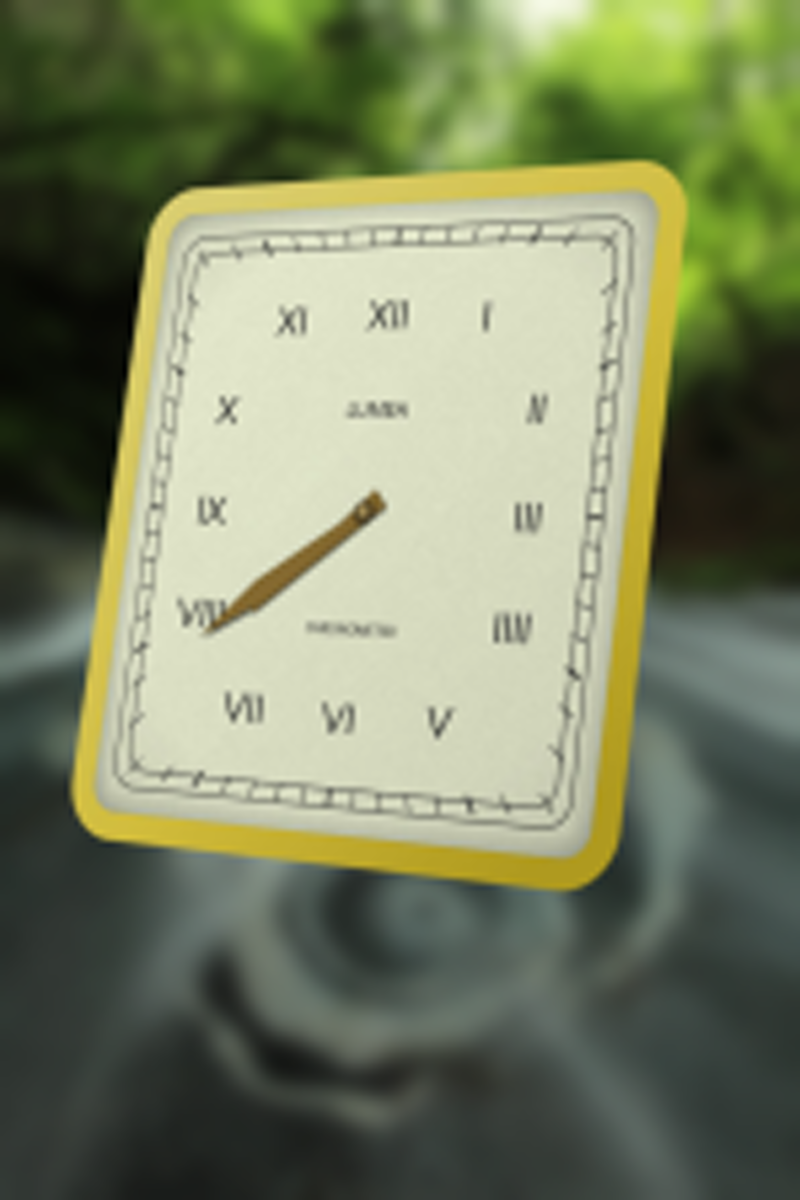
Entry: 7 h 39 min
